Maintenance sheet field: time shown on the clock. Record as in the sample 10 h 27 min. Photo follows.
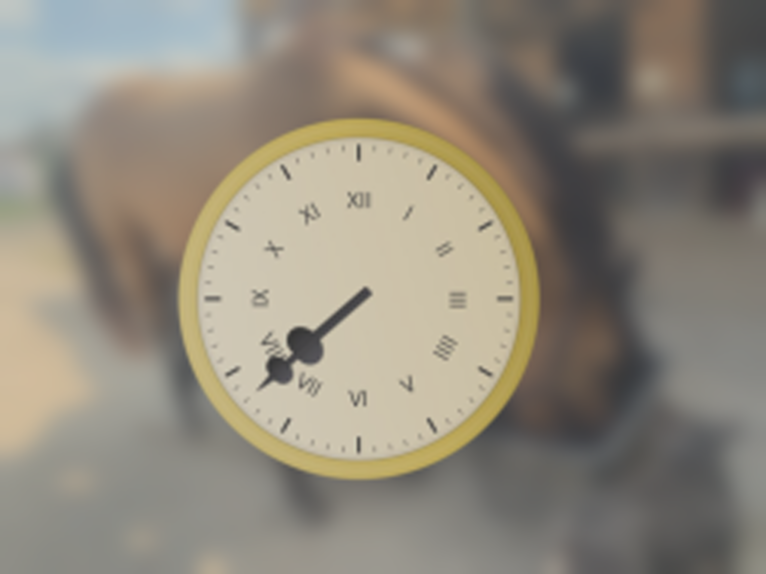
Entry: 7 h 38 min
